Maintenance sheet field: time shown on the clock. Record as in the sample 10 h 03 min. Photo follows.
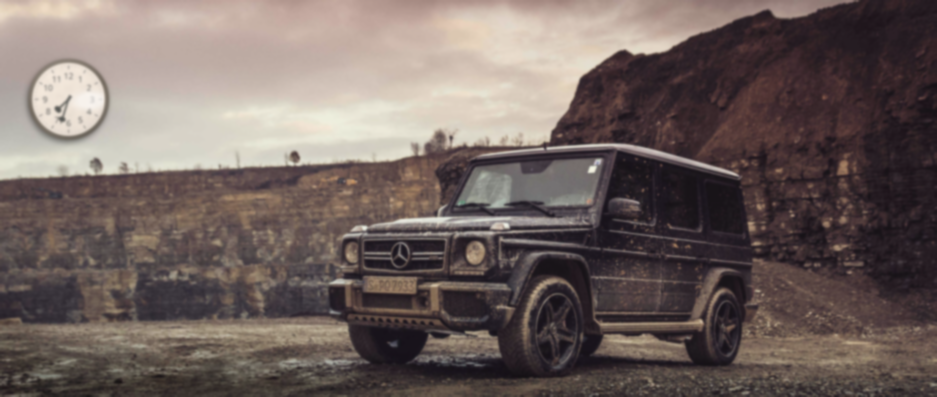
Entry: 7 h 33 min
